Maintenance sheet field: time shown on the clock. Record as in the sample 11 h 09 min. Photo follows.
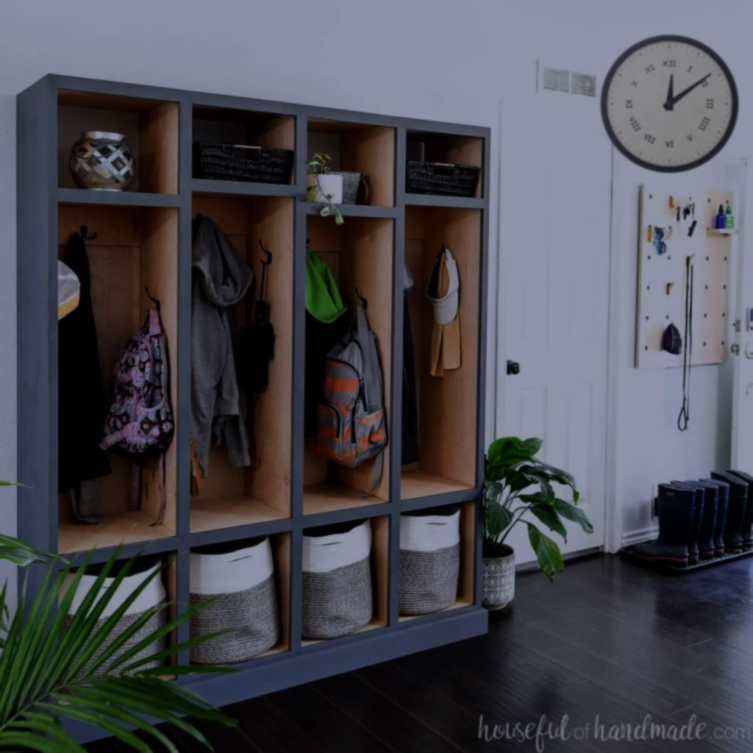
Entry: 12 h 09 min
